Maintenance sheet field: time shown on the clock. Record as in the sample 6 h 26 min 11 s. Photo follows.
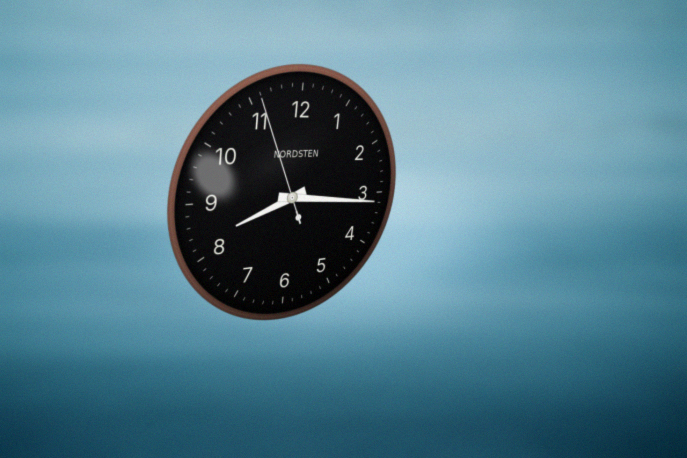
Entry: 8 h 15 min 56 s
